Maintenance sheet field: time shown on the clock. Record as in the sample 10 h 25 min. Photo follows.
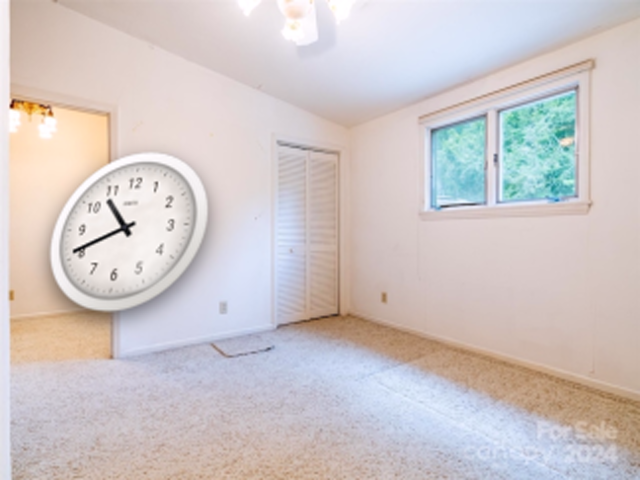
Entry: 10 h 41 min
